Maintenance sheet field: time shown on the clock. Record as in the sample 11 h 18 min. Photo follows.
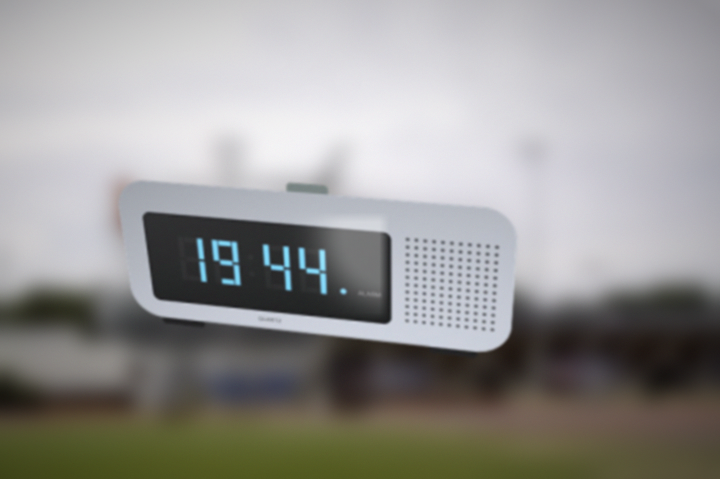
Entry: 19 h 44 min
